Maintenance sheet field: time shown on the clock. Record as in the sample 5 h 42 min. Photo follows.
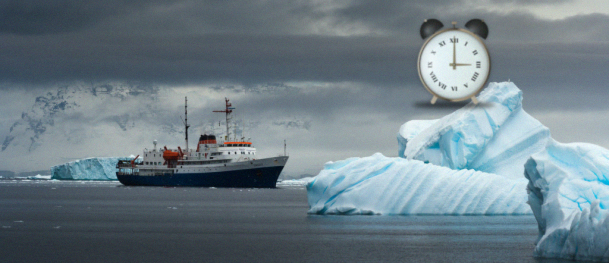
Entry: 3 h 00 min
